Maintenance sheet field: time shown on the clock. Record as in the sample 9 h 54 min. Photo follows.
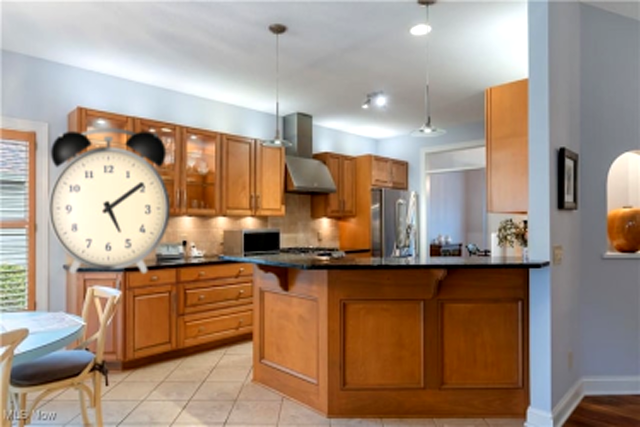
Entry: 5 h 09 min
